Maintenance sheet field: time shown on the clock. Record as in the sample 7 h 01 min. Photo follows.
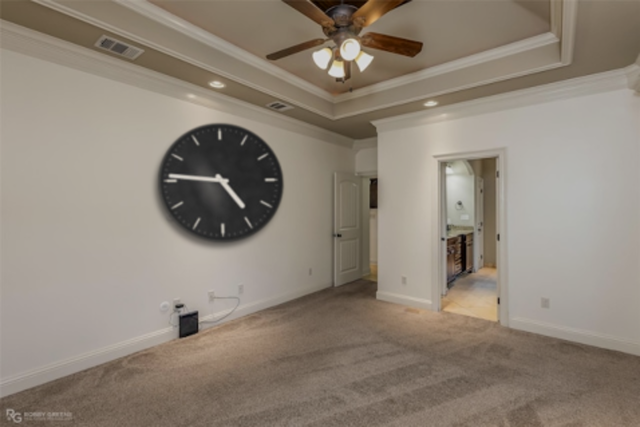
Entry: 4 h 46 min
